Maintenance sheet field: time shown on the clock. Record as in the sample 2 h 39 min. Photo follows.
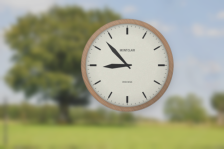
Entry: 8 h 53 min
